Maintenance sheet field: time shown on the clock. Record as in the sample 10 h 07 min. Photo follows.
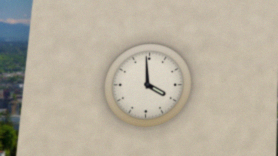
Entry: 3 h 59 min
